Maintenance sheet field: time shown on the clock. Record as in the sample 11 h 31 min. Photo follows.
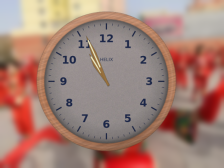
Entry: 10 h 56 min
